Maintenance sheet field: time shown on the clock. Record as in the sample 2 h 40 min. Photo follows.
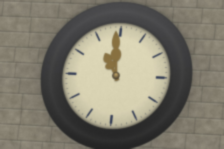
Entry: 10 h 59 min
